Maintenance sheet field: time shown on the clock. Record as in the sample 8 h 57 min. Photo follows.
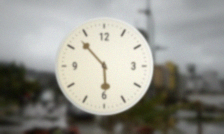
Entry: 5 h 53 min
